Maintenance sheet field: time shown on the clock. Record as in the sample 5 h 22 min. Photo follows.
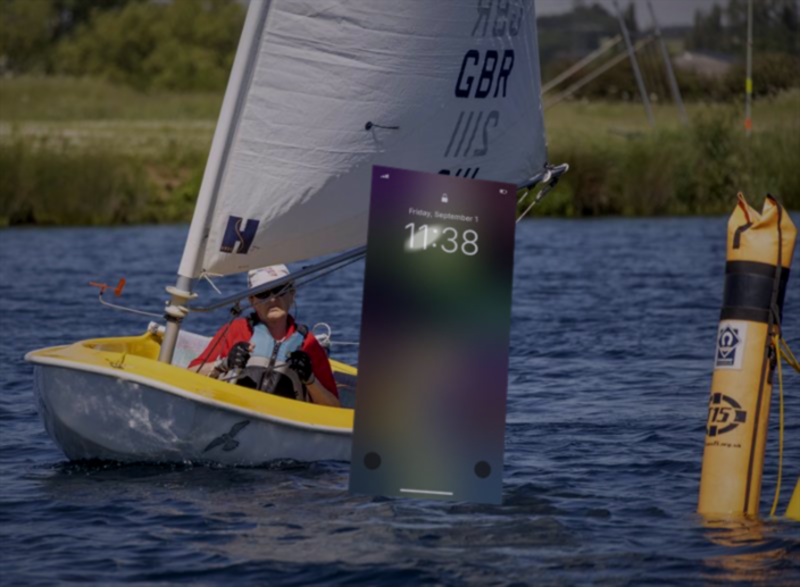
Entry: 11 h 38 min
